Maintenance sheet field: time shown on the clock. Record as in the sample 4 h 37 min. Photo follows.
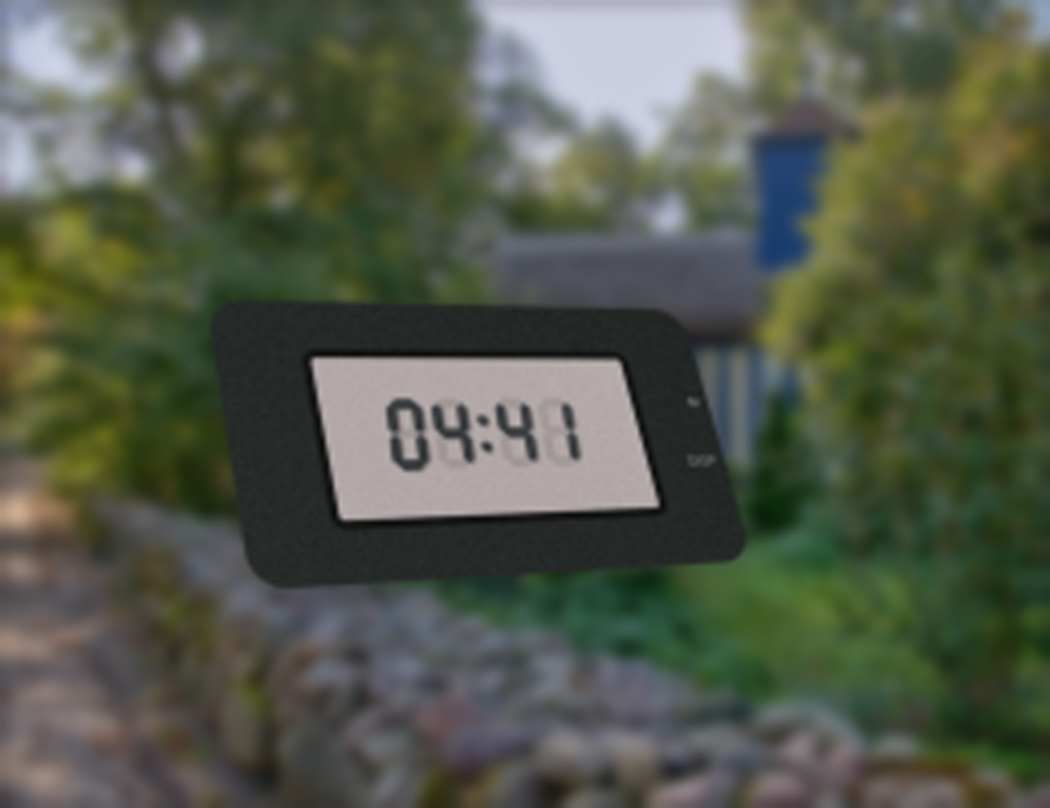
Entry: 4 h 41 min
